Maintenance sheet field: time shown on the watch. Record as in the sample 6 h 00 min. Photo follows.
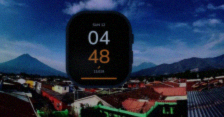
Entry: 4 h 48 min
